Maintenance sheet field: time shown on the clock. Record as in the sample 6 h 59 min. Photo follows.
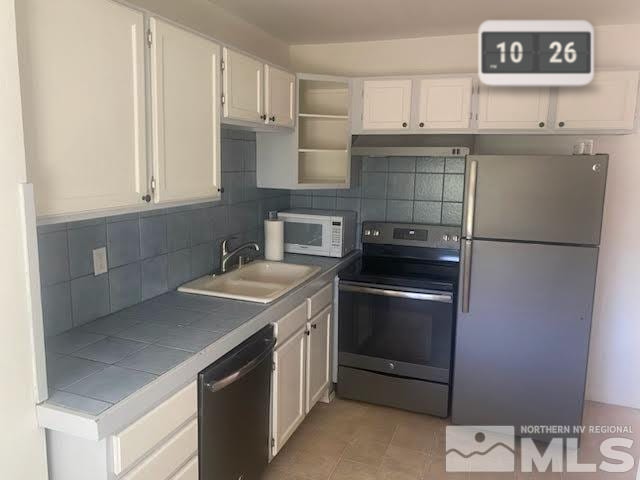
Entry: 10 h 26 min
